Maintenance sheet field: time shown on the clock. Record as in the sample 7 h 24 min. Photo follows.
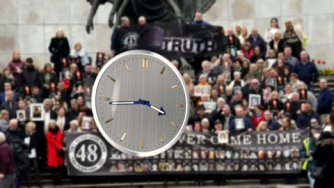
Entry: 3 h 44 min
